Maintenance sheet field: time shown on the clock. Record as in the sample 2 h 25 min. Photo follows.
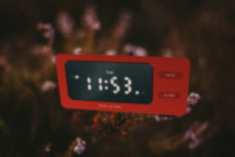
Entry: 11 h 53 min
